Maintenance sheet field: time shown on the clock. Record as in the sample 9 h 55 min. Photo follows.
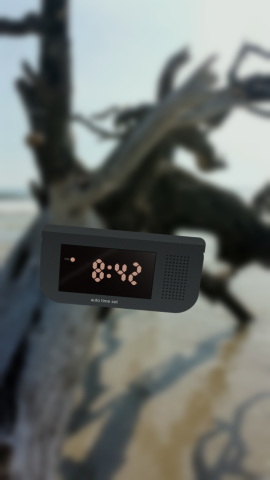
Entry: 8 h 42 min
